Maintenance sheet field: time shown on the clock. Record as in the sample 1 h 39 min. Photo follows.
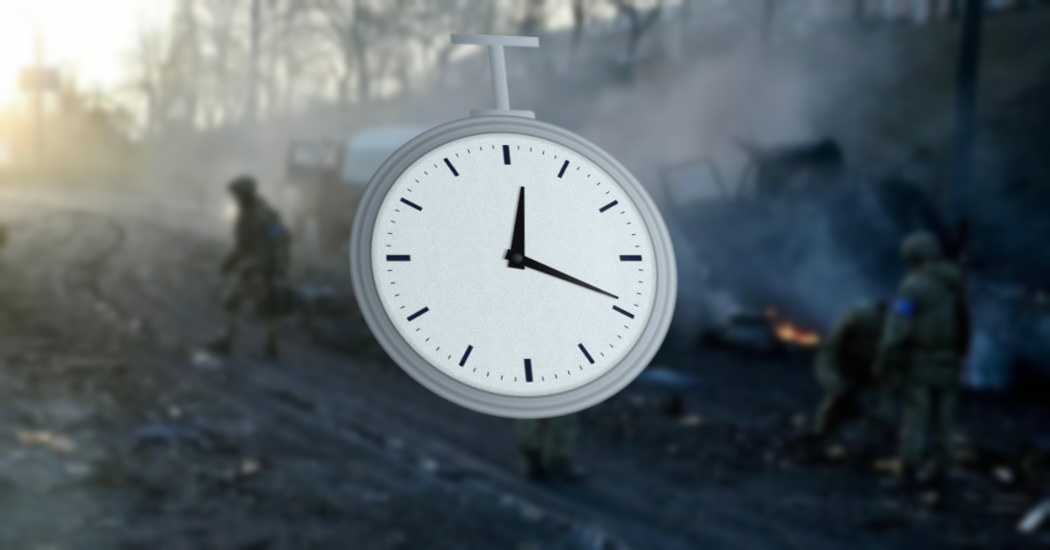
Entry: 12 h 19 min
